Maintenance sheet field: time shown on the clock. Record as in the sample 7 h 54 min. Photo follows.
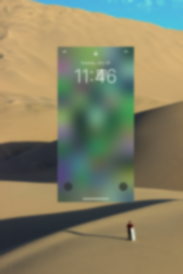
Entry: 11 h 46 min
